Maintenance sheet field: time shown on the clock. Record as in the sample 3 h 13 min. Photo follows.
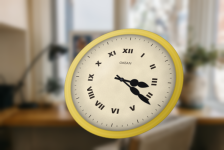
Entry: 3 h 21 min
